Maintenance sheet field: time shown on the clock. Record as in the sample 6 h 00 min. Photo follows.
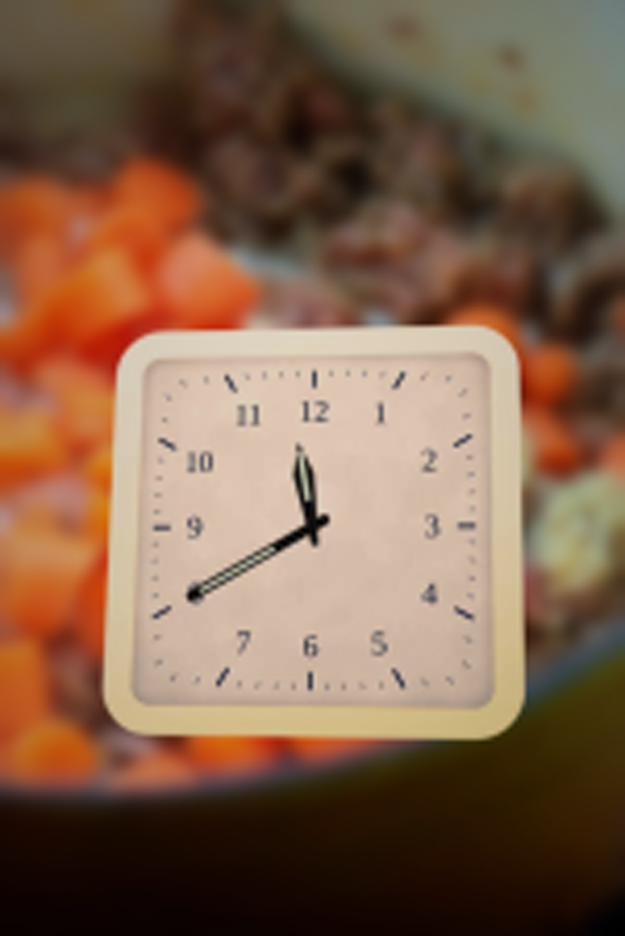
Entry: 11 h 40 min
